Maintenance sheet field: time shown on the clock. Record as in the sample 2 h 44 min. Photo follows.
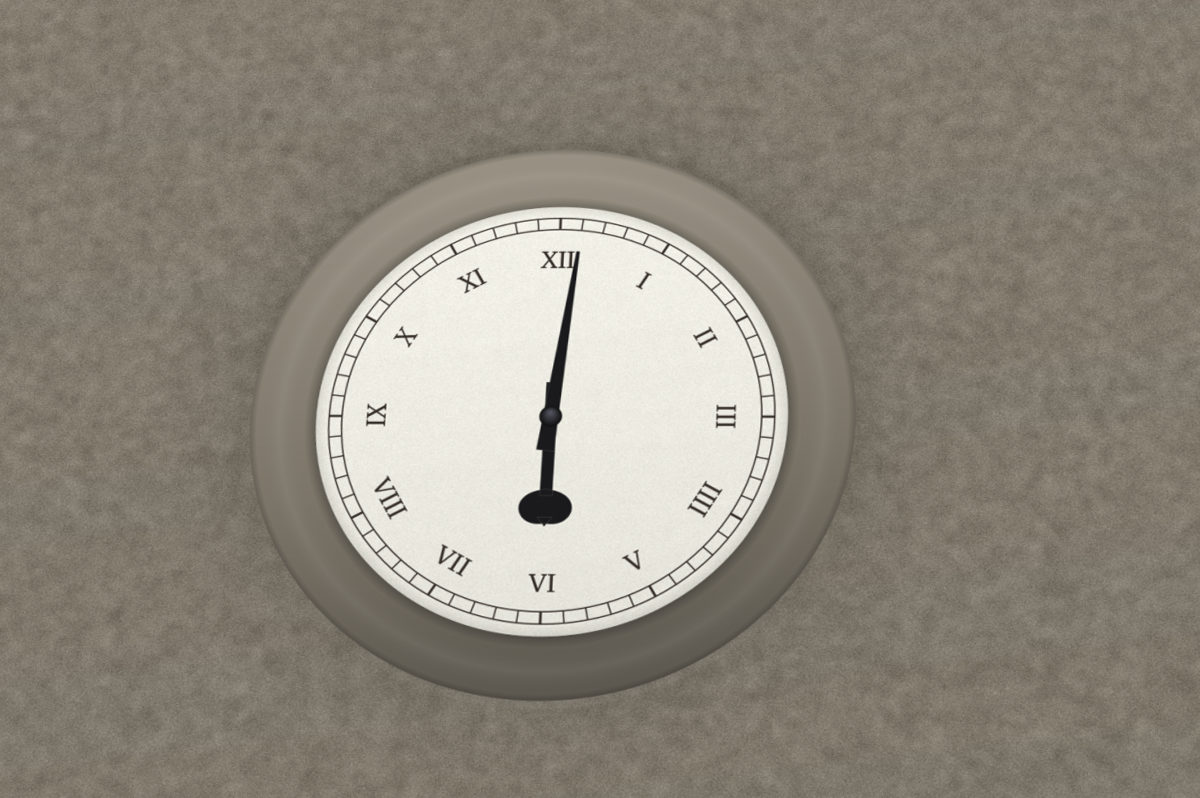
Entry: 6 h 01 min
